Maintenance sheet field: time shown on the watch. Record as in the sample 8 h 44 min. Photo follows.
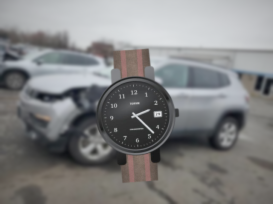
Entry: 2 h 23 min
